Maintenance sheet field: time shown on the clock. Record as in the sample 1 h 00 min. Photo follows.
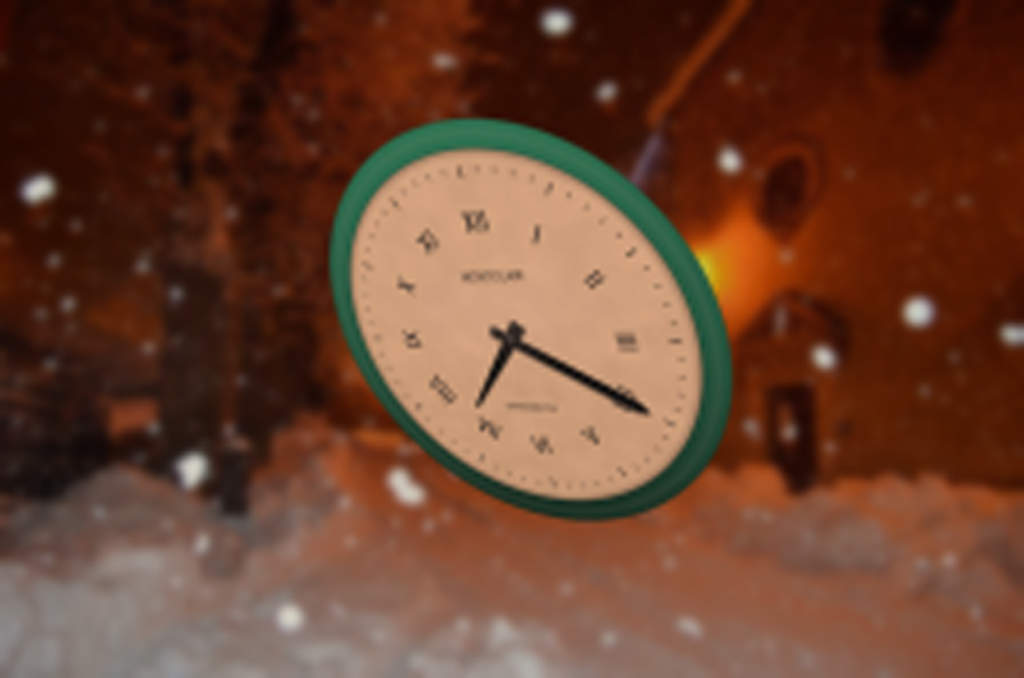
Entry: 7 h 20 min
